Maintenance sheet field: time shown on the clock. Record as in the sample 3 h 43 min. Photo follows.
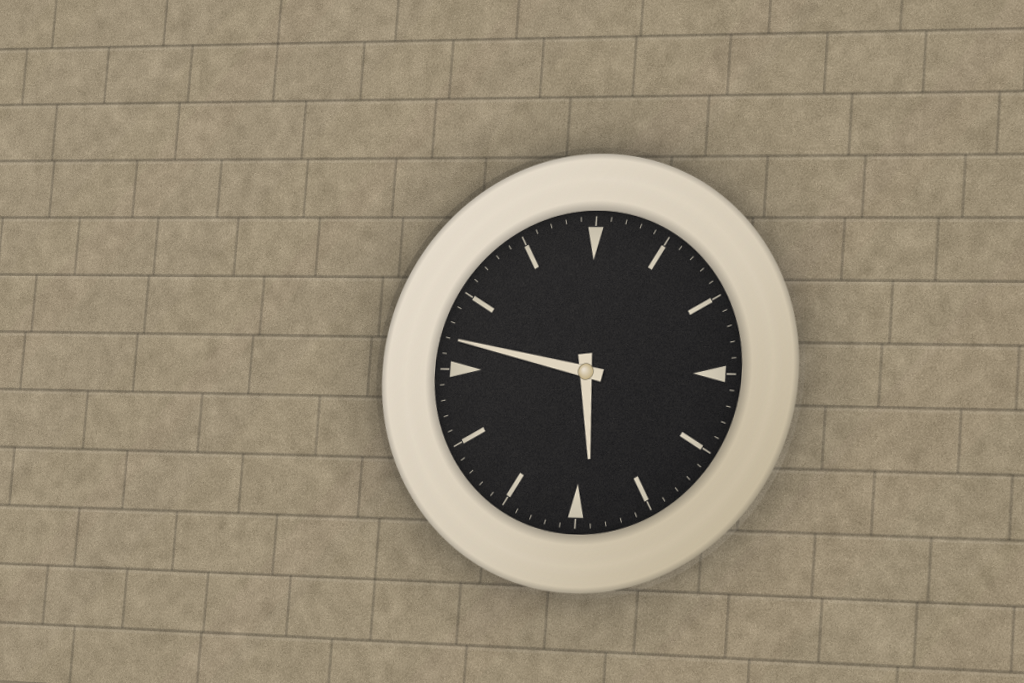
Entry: 5 h 47 min
